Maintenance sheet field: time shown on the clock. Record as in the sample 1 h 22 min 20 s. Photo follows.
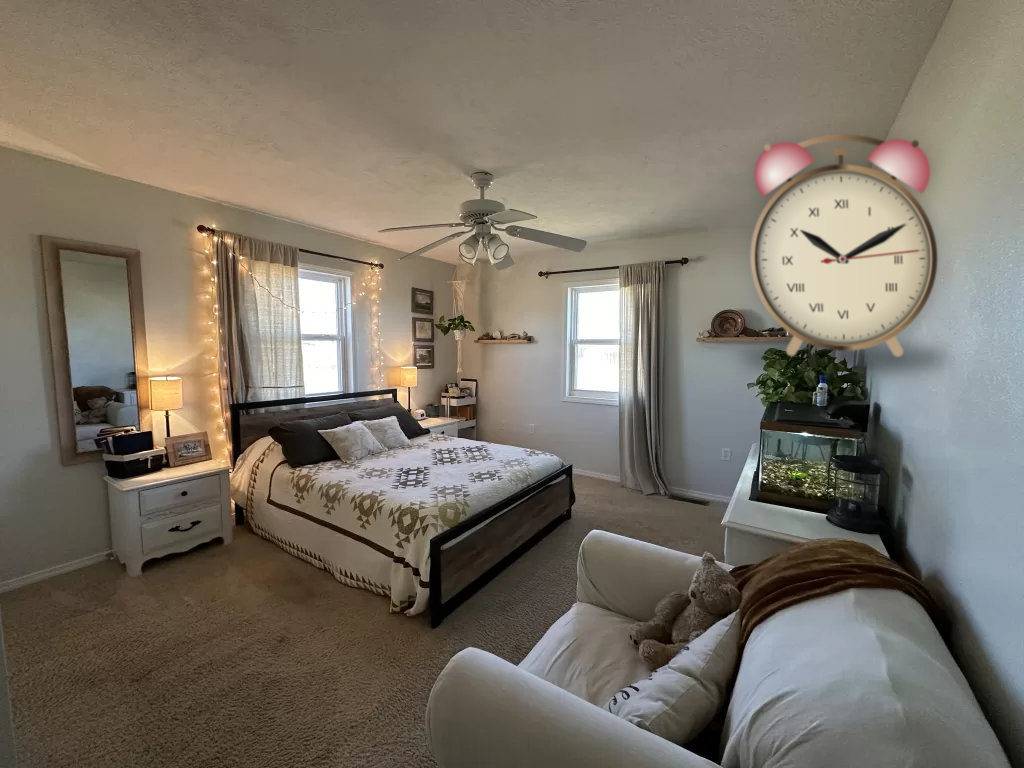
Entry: 10 h 10 min 14 s
